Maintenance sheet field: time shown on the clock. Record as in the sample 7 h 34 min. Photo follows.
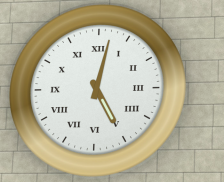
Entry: 5 h 02 min
